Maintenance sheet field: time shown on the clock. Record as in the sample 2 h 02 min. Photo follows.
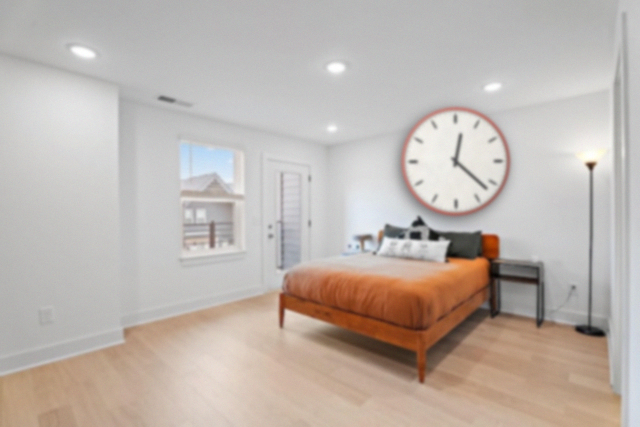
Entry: 12 h 22 min
